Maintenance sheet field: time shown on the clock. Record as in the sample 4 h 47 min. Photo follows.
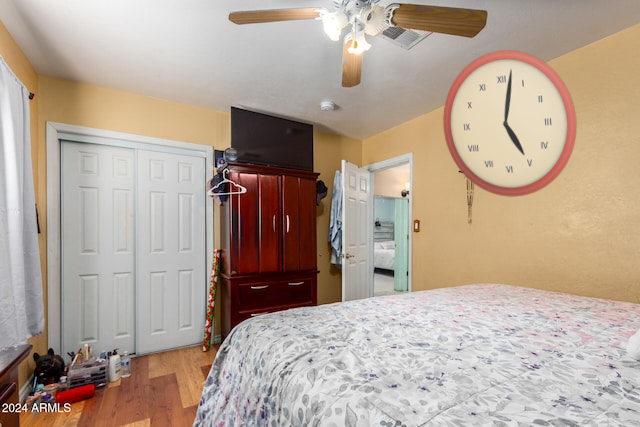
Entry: 5 h 02 min
